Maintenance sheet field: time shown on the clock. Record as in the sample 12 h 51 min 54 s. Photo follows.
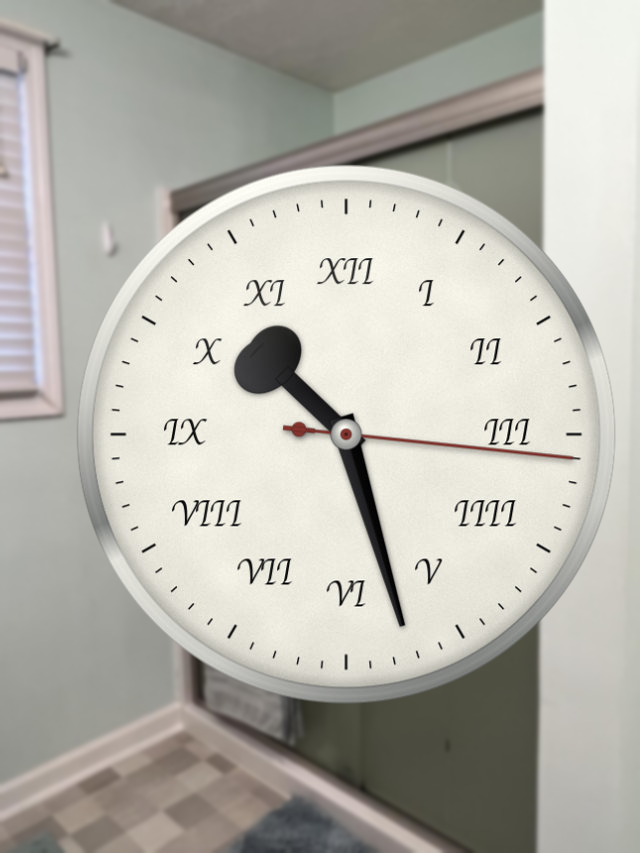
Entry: 10 h 27 min 16 s
